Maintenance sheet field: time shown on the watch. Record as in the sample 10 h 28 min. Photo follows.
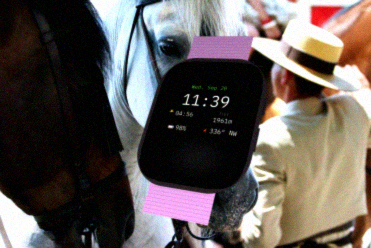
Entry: 11 h 39 min
